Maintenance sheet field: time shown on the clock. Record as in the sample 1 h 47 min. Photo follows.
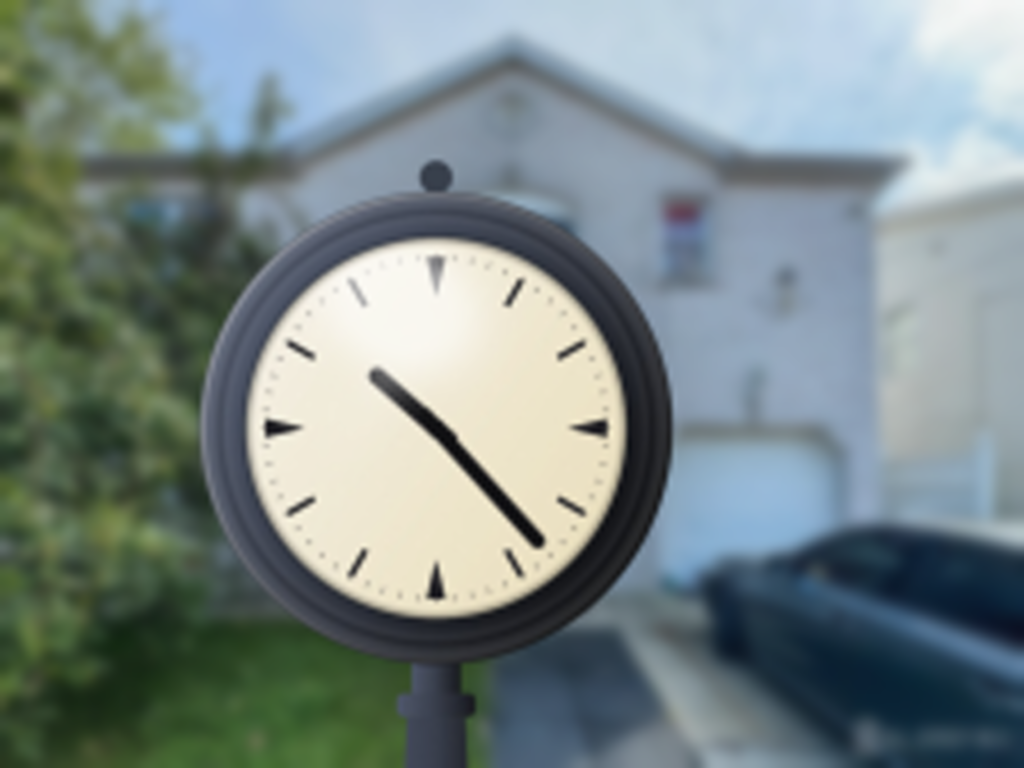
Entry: 10 h 23 min
